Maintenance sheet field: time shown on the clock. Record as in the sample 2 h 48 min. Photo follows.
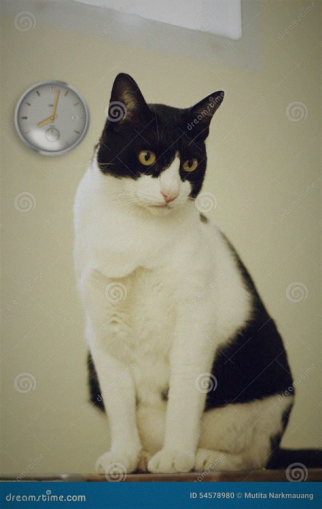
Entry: 8 h 02 min
